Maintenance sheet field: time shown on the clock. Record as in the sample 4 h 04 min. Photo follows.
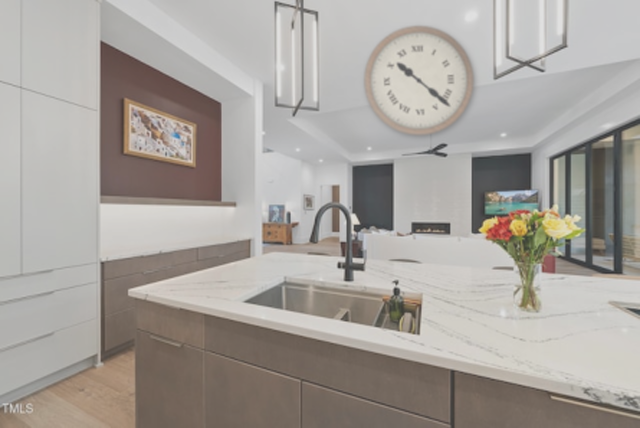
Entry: 10 h 22 min
